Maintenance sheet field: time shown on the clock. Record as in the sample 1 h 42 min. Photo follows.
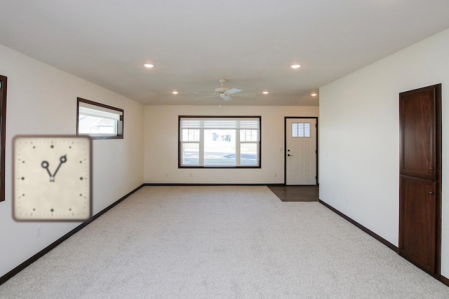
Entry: 11 h 05 min
